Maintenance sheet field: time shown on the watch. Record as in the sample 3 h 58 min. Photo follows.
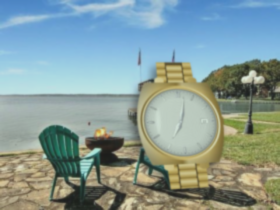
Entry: 7 h 02 min
